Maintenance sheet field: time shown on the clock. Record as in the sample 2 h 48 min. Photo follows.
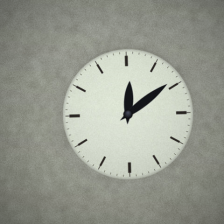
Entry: 12 h 09 min
